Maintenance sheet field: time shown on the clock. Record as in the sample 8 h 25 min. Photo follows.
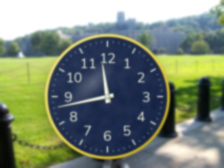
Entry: 11 h 43 min
